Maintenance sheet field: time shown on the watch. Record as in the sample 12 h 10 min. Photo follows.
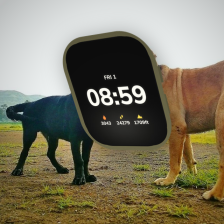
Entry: 8 h 59 min
